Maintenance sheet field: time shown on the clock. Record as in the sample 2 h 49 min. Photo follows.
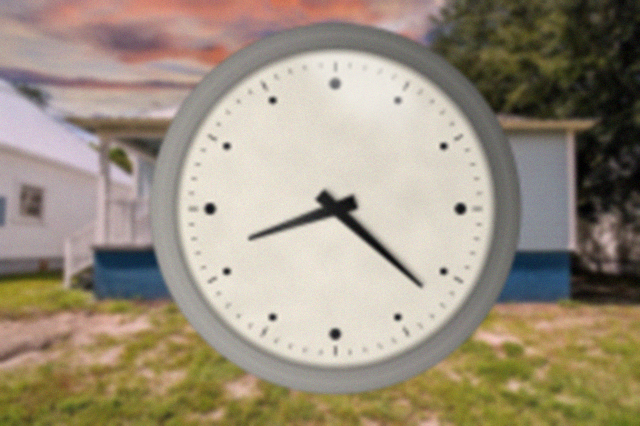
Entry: 8 h 22 min
